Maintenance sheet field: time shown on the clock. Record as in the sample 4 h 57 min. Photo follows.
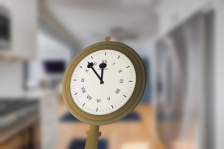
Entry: 11 h 53 min
